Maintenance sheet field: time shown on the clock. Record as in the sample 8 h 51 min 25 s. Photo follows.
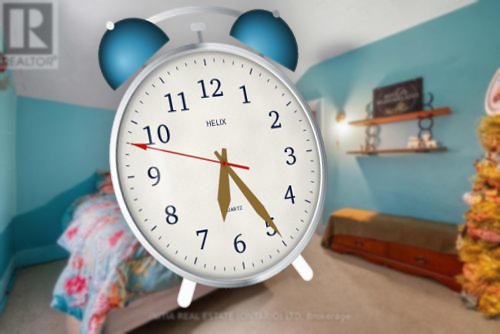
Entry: 6 h 24 min 48 s
